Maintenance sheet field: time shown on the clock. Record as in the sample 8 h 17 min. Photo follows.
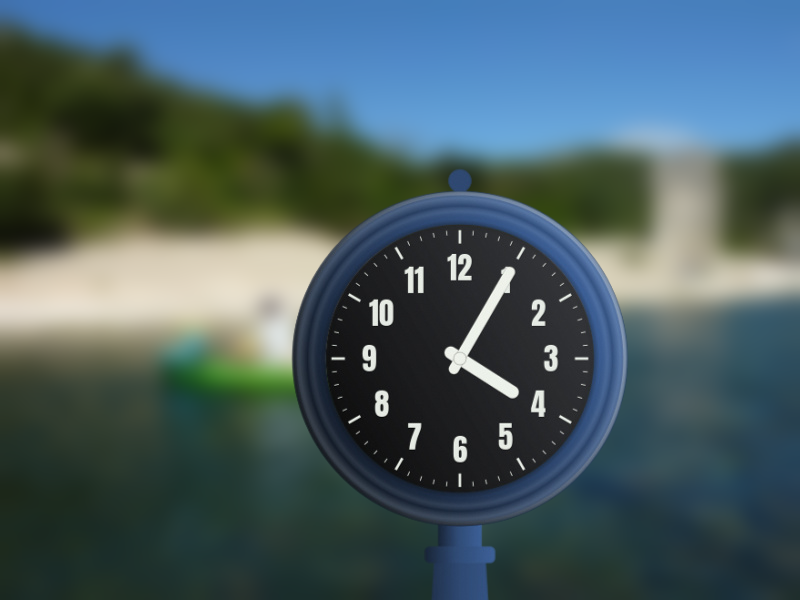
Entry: 4 h 05 min
